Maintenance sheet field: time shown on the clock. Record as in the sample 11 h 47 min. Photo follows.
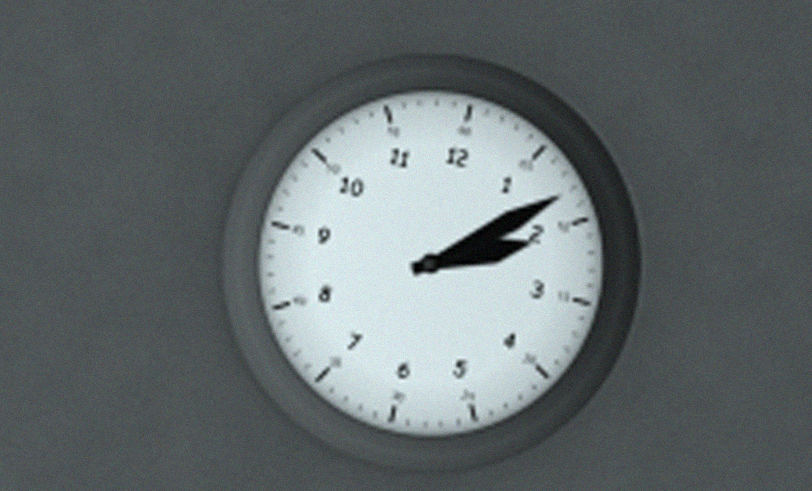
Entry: 2 h 08 min
